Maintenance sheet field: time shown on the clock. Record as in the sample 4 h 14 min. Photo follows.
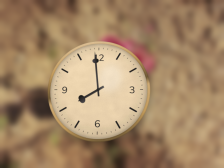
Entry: 7 h 59 min
